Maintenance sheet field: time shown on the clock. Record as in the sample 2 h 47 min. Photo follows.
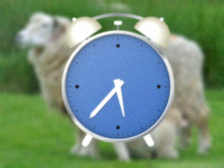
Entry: 5 h 37 min
